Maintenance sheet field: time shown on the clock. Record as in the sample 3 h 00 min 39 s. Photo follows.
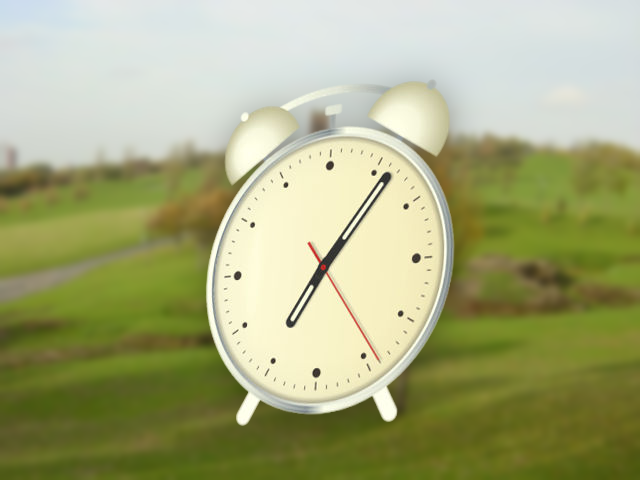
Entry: 7 h 06 min 24 s
